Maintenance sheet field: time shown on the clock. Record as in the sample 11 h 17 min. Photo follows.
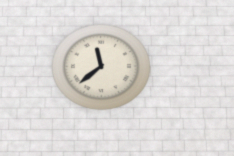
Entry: 11 h 38 min
